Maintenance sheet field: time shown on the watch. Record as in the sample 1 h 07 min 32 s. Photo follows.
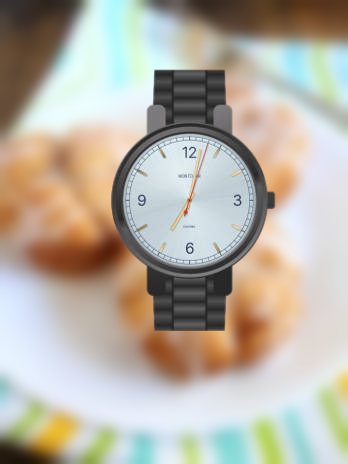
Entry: 7 h 02 min 03 s
